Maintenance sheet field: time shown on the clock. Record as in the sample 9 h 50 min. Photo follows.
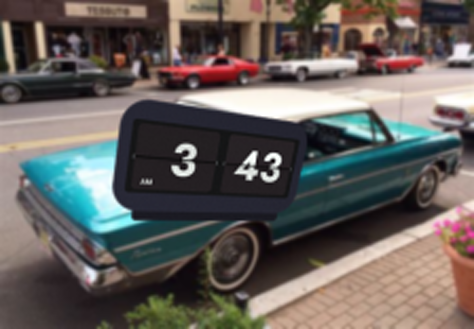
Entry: 3 h 43 min
